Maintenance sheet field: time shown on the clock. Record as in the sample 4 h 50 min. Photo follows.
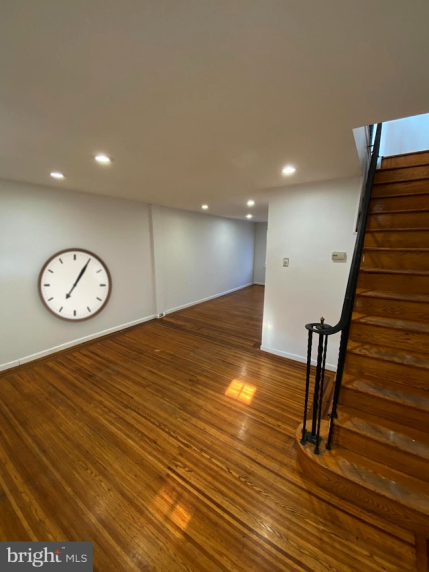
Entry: 7 h 05 min
